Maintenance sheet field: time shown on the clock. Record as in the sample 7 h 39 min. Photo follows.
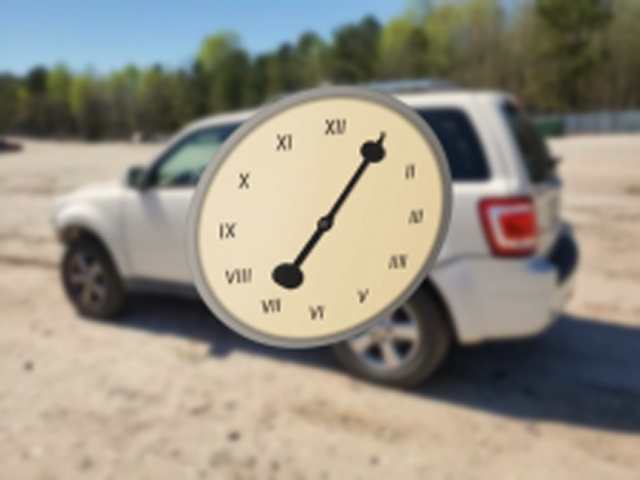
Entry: 7 h 05 min
